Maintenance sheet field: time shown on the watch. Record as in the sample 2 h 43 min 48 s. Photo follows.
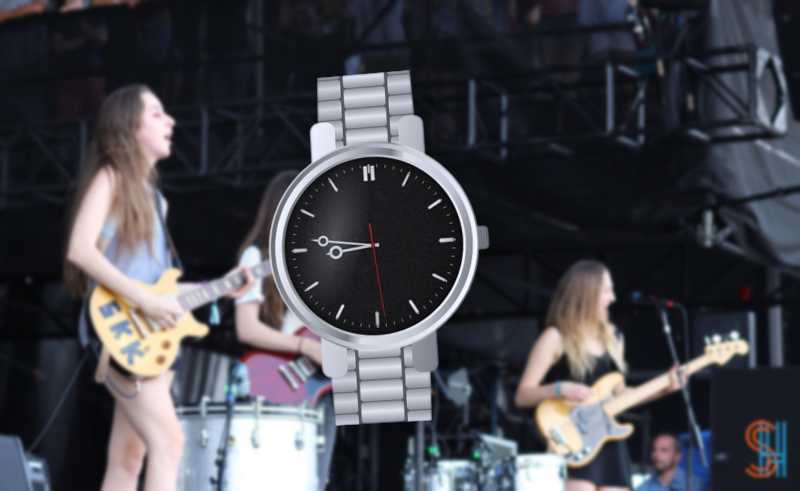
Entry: 8 h 46 min 29 s
